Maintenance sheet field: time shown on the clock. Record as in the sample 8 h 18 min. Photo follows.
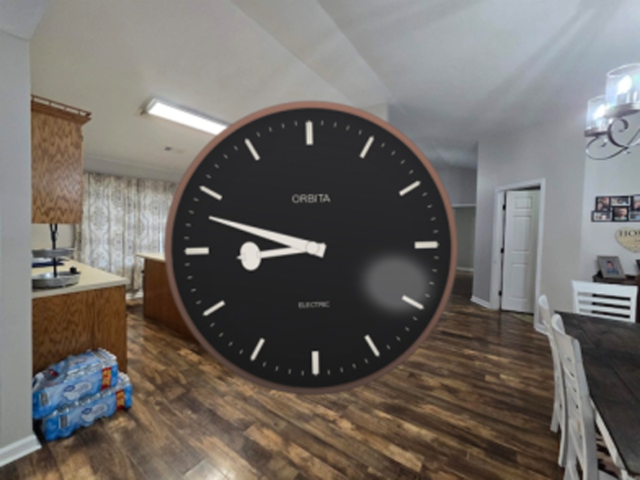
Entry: 8 h 48 min
